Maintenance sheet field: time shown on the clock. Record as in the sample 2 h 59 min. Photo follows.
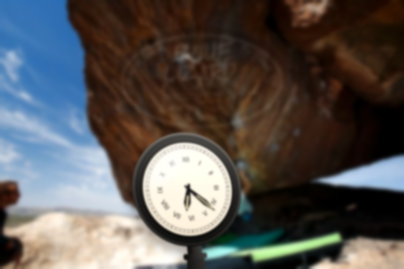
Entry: 6 h 22 min
